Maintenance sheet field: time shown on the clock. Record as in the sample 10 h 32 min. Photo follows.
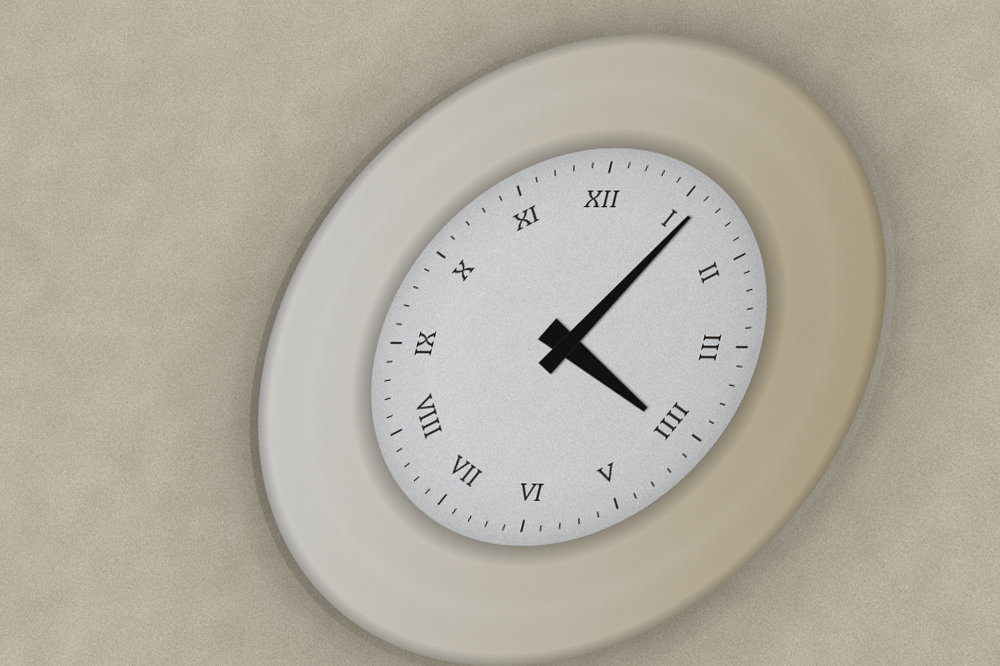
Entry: 4 h 06 min
